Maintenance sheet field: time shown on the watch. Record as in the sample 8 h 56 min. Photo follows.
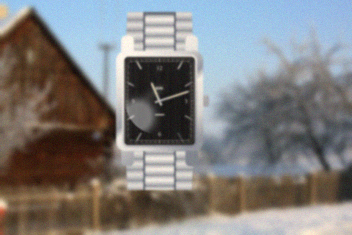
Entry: 11 h 12 min
